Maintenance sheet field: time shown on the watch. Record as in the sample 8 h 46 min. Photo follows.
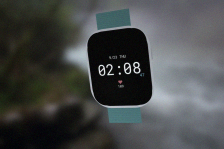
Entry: 2 h 08 min
